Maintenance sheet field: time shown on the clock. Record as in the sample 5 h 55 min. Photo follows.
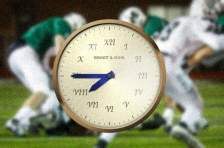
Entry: 7 h 45 min
